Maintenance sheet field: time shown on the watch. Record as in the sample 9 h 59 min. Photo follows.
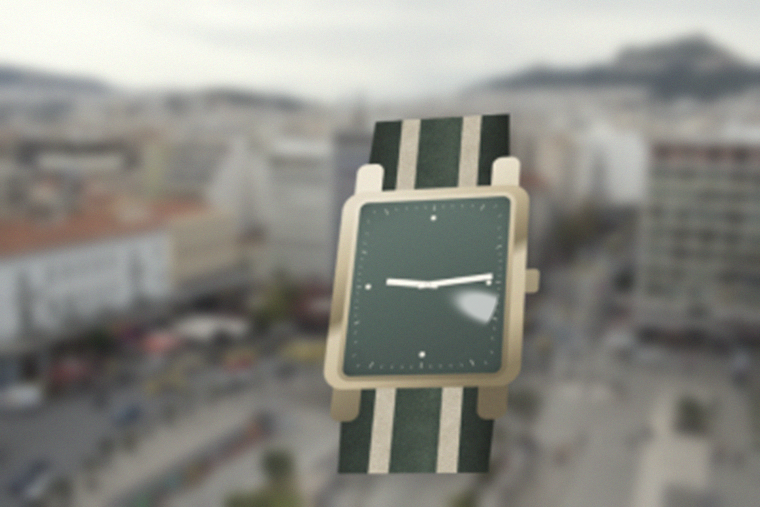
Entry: 9 h 14 min
